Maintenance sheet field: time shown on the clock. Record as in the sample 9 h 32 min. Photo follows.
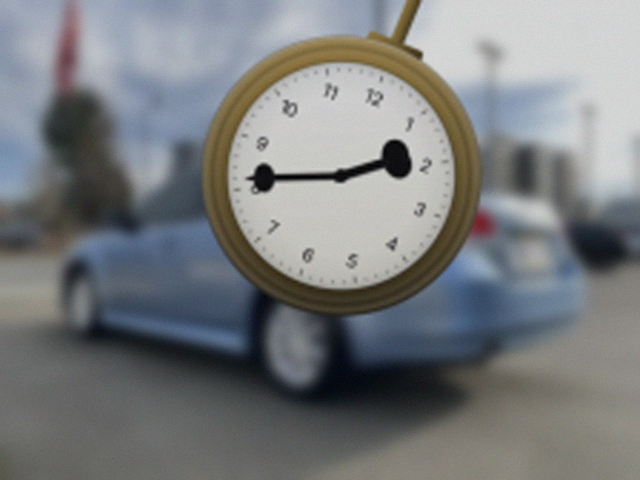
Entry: 1 h 41 min
